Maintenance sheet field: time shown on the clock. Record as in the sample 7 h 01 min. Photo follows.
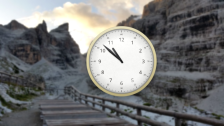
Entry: 10 h 52 min
